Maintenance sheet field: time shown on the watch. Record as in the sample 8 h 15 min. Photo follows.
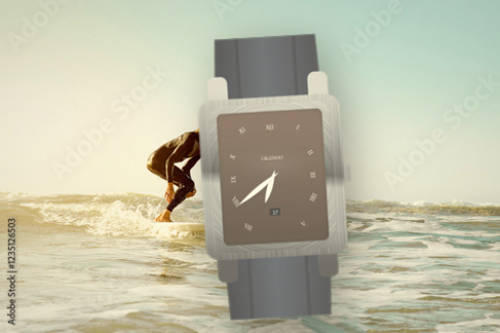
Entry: 6 h 39 min
